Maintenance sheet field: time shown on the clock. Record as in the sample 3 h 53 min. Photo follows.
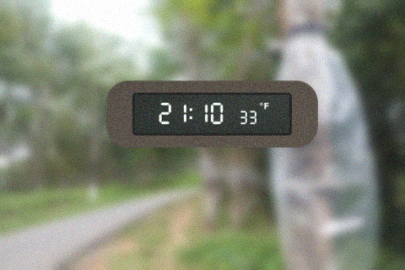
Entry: 21 h 10 min
